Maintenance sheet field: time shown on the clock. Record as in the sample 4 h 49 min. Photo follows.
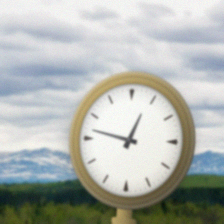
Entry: 12 h 47 min
